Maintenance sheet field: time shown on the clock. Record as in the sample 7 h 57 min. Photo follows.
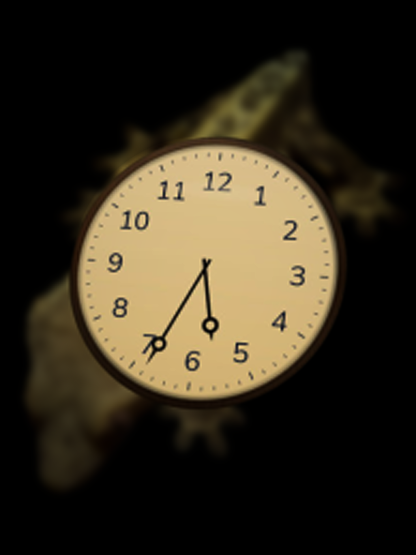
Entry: 5 h 34 min
